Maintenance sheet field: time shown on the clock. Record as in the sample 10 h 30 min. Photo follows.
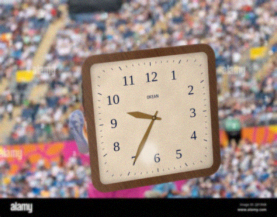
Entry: 9 h 35 min
